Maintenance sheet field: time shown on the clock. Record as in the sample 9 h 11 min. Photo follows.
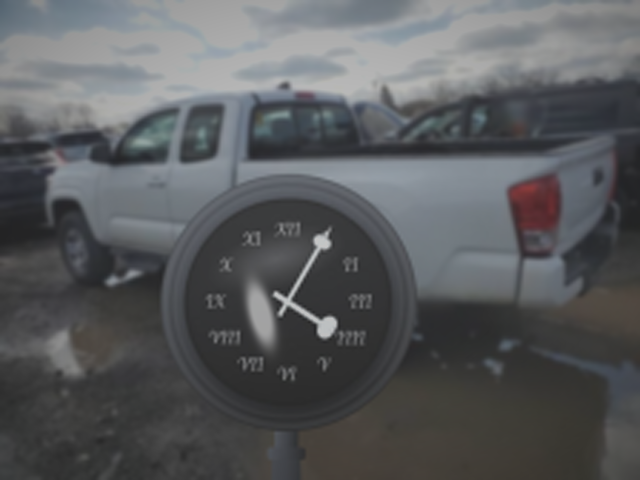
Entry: 4 h 05 min
